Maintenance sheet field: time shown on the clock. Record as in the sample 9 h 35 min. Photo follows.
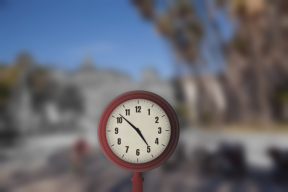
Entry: 4 h 52 min
